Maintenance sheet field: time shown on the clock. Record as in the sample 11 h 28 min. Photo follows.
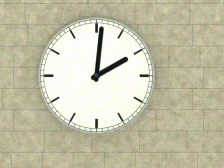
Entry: 2 h 01 min
